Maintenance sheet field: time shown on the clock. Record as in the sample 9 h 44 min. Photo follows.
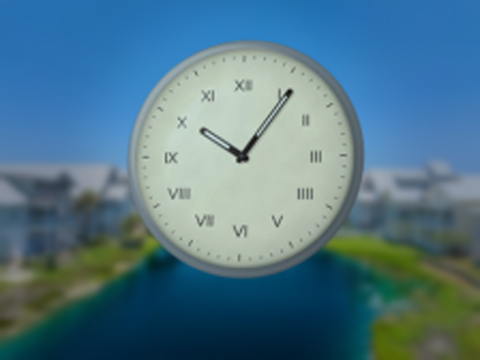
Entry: 10 h 06 min
